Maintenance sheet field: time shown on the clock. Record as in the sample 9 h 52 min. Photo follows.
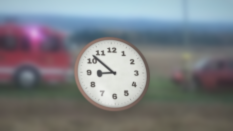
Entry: 8 h 52 min
